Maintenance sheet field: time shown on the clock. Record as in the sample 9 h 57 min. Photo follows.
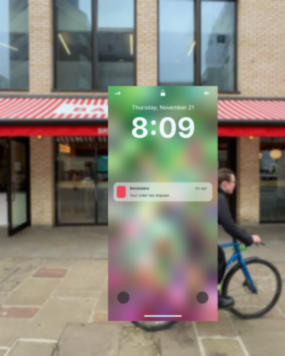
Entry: 8 h 09 min
